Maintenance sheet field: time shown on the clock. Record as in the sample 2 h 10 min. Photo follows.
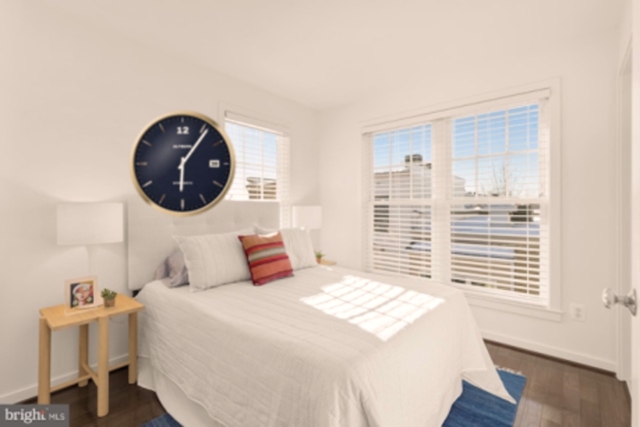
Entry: 6 h 06 min
